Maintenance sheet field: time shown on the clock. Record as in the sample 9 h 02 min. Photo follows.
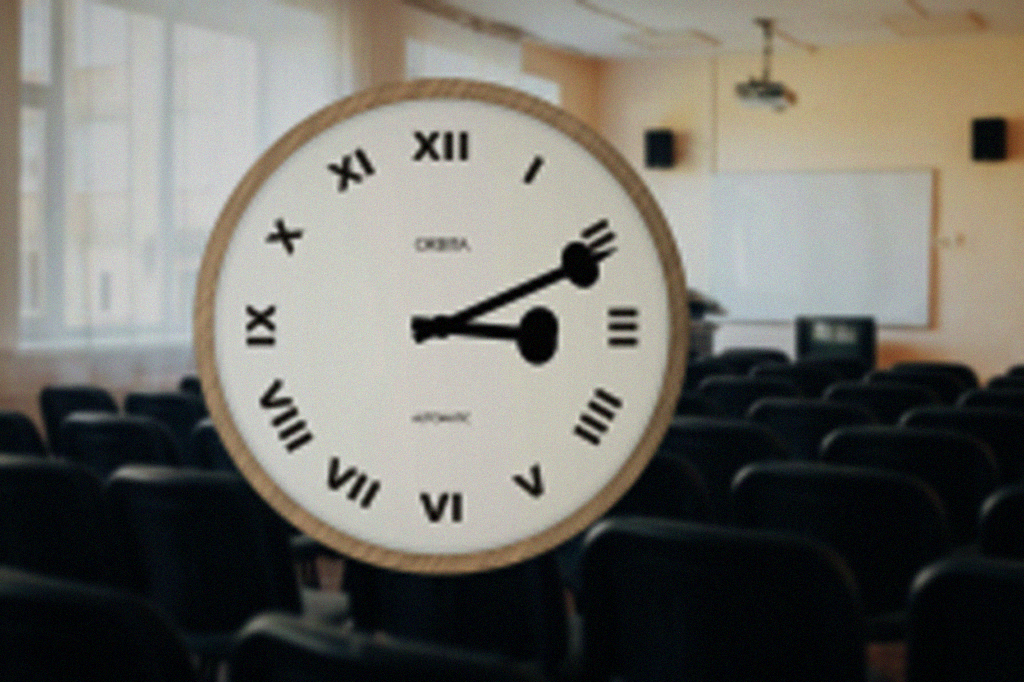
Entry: 3 h 11 min
